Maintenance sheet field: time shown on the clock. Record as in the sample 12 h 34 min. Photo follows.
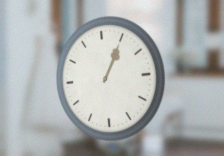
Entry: 1 h 05 min
